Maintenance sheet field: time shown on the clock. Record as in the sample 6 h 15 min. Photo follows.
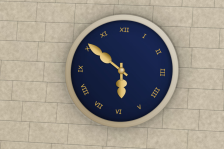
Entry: 5 h 51 min
